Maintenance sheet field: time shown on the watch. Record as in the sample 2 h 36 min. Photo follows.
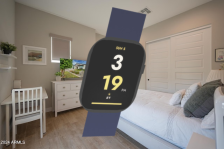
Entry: 3 h 19 min
